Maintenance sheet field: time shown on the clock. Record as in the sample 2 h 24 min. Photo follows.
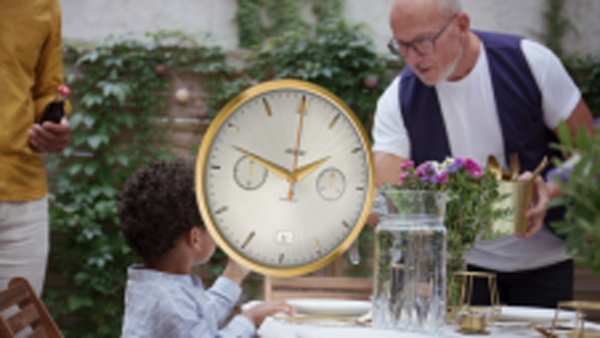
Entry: 1 h 48 min
